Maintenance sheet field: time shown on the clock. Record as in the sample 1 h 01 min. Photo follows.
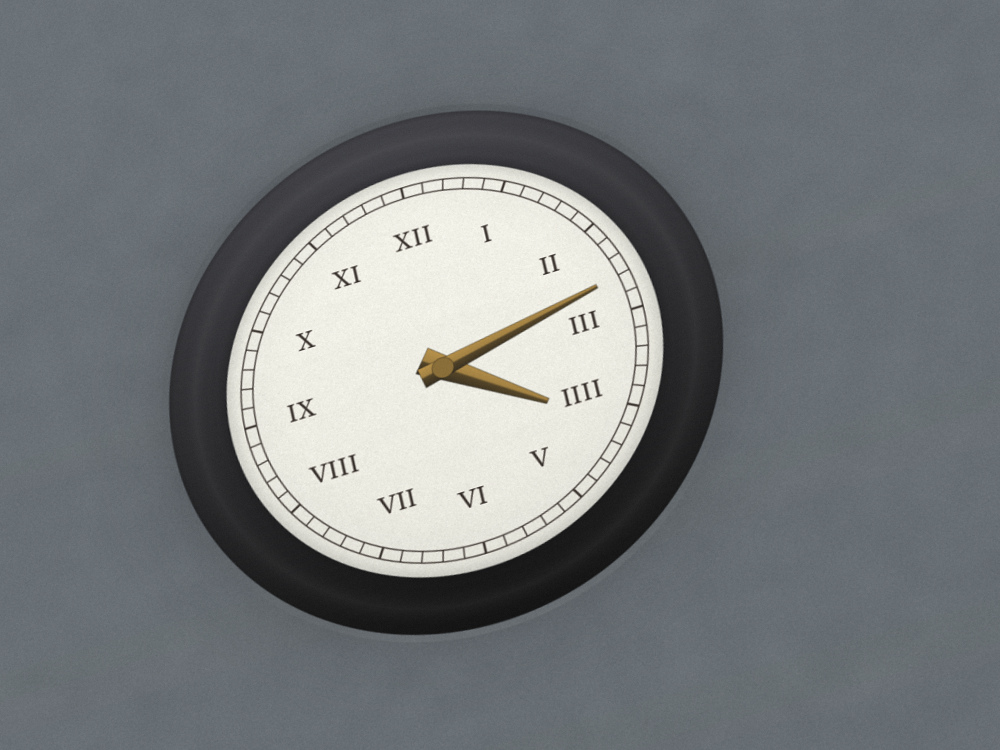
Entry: 4 h 13 min
